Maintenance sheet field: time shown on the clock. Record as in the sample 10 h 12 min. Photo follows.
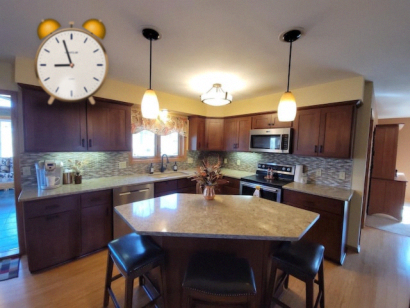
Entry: 8 h 57 min
